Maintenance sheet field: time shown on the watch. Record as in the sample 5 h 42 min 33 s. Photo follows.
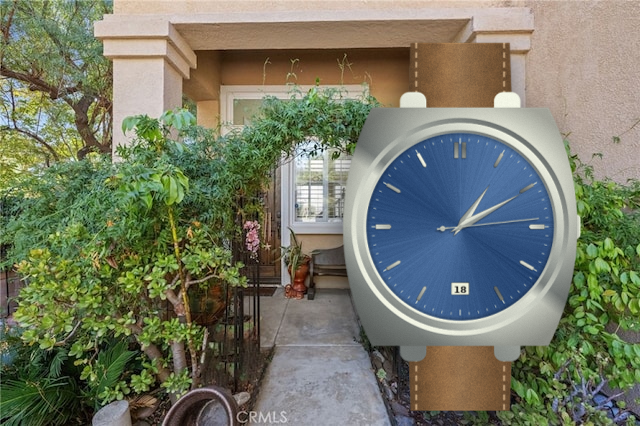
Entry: 1 h 10 min 14 s
